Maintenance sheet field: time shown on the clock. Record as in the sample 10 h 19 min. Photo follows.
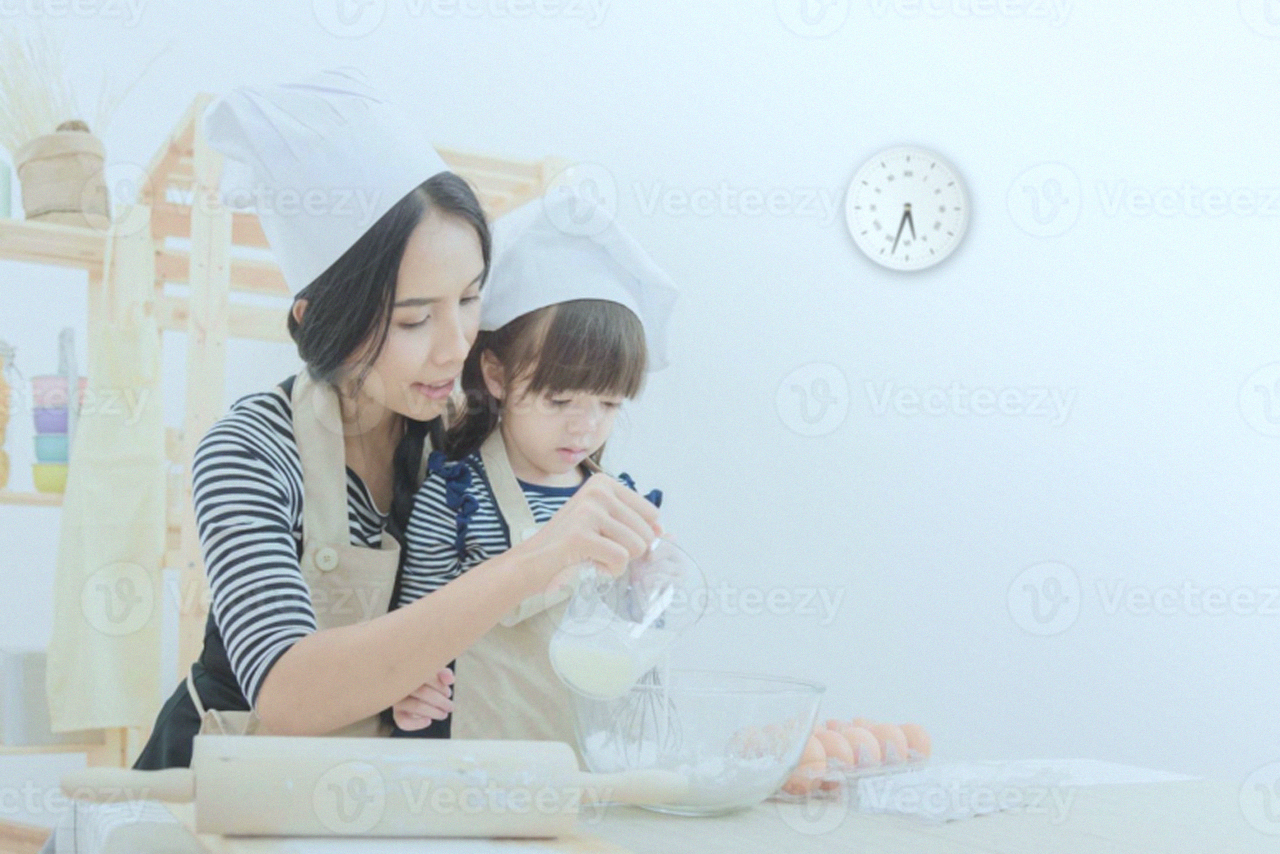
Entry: 5 h 33 min
